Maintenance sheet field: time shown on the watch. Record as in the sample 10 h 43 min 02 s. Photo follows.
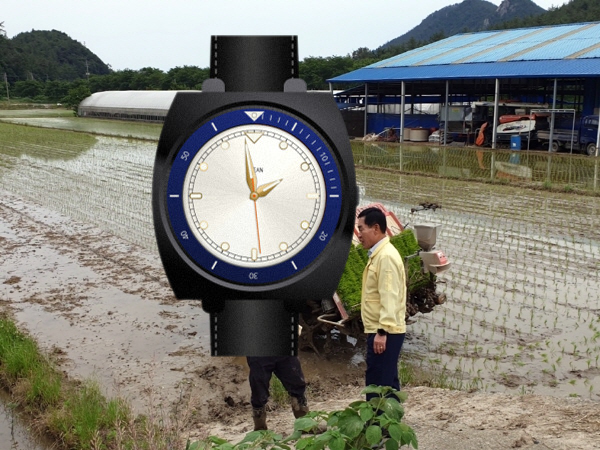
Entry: 1 h 58 min 29 s
